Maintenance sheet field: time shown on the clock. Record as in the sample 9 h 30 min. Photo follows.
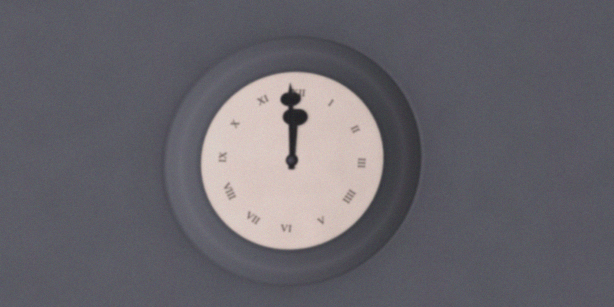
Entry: 11 h 59 min
